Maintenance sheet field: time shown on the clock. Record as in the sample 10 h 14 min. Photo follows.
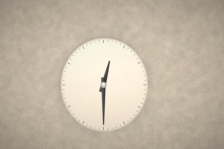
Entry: 12 h 30 min
